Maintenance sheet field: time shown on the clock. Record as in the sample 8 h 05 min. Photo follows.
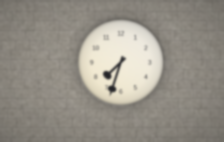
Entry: 7 h 33 min
